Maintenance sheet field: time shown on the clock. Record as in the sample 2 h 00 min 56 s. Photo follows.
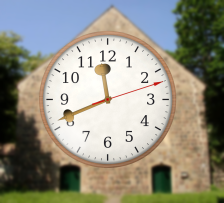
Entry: 11 h 41 min 12 s
